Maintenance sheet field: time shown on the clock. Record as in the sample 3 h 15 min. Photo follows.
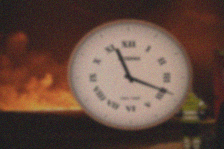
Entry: 11 h 19 min
